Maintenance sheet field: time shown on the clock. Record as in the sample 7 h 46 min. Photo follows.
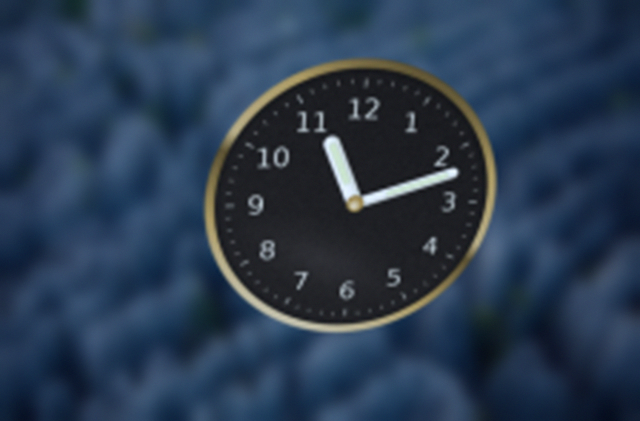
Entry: 11 h 12 min
